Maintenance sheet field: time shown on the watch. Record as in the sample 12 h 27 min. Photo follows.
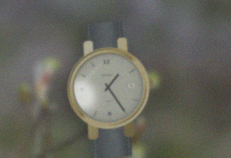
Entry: 1 h 25 min
